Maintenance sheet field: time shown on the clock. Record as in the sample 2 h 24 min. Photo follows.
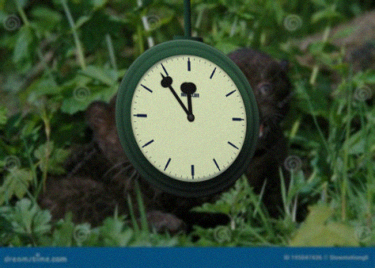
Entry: 11 h 54 min
